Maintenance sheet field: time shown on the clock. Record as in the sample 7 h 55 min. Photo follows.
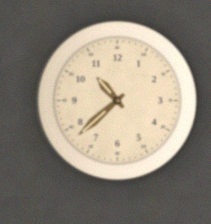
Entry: 10 h 38 min
